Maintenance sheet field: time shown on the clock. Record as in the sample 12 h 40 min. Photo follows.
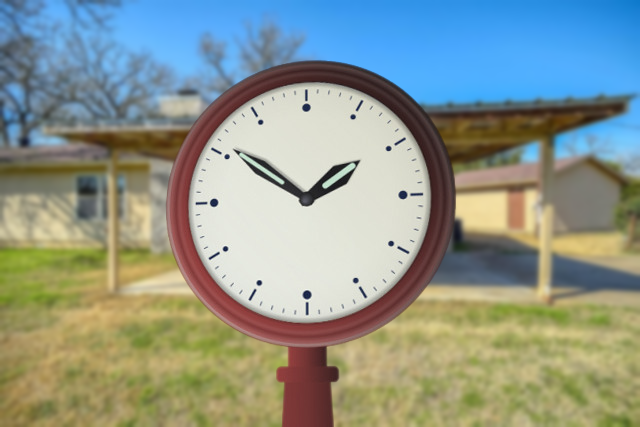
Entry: 1 h 51 min
